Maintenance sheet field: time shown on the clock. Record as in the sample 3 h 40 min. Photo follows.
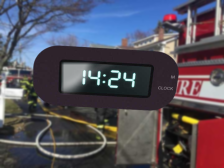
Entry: 14 h 24 min
